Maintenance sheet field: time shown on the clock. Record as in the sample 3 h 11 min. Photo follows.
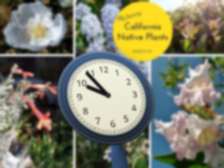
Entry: 9 h 54 min
